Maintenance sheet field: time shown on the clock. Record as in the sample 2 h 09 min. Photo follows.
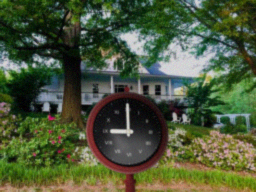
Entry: 9 h 00 min
